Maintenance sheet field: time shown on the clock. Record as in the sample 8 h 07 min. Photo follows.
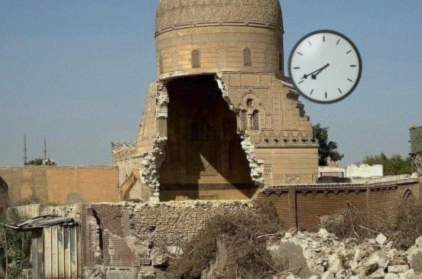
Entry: 7 h 41 min
